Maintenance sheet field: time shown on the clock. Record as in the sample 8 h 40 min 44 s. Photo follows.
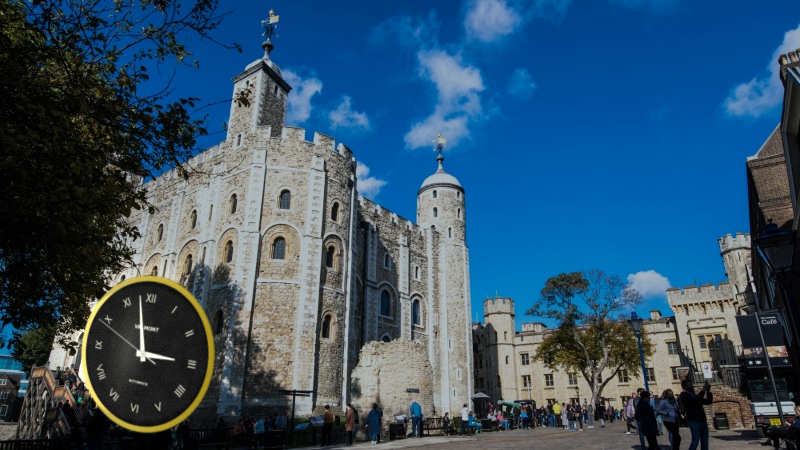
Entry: 2 h 57 min 49 s
